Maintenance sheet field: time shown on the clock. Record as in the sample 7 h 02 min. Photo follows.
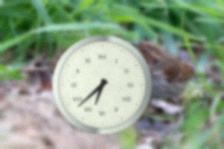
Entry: 6 h 38 min
